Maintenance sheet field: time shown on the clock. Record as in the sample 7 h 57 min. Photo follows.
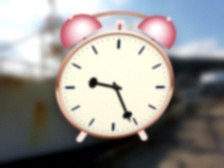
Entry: 9 h 26 min
